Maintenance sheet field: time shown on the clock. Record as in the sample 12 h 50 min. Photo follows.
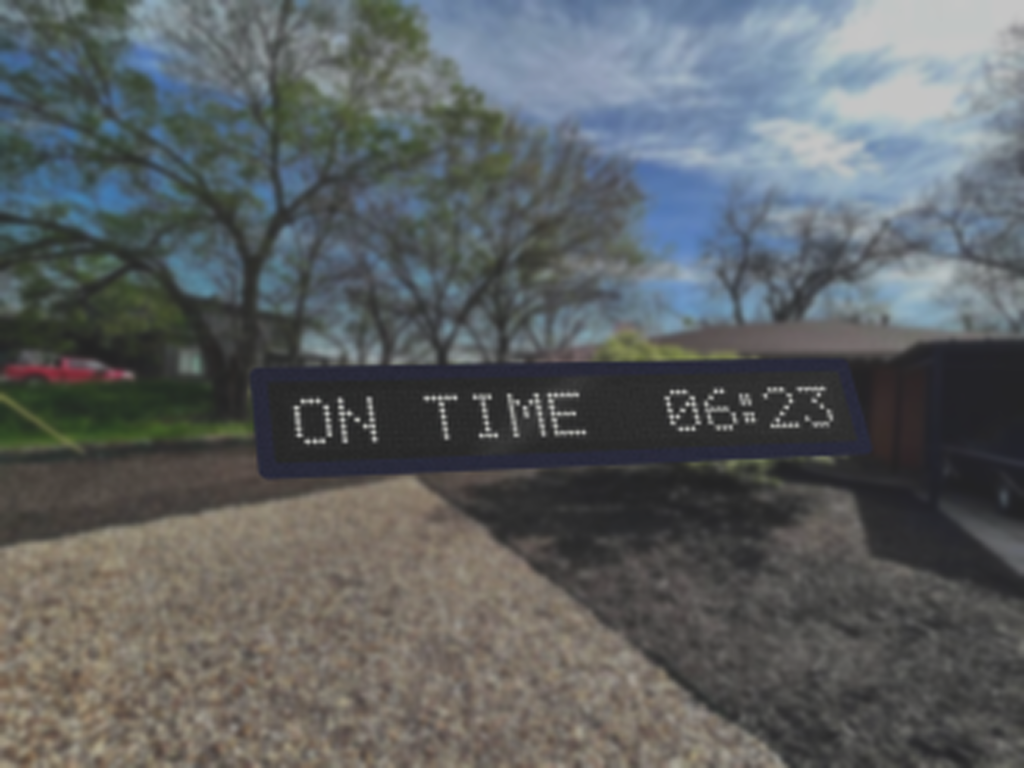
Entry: 6 h 23 min
